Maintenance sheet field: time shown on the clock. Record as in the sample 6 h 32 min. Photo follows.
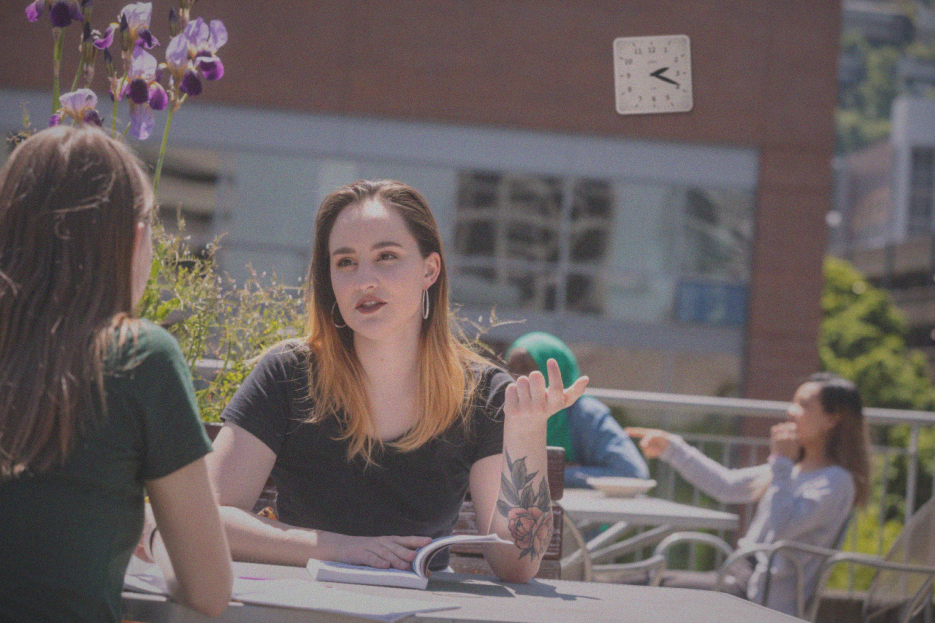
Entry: 2 h 19 min
